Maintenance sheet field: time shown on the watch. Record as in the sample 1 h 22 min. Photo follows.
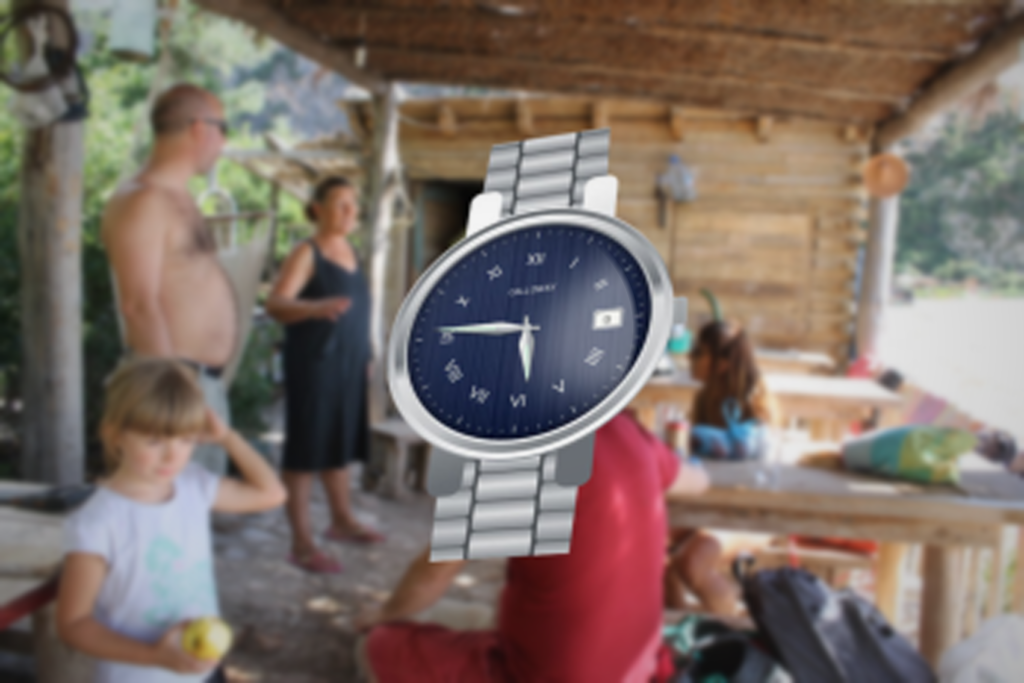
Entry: 5 h 46 min
